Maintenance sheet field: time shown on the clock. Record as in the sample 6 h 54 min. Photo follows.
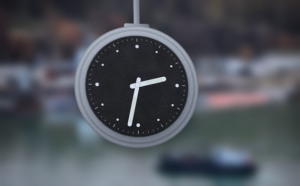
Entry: 2 h 32 min
